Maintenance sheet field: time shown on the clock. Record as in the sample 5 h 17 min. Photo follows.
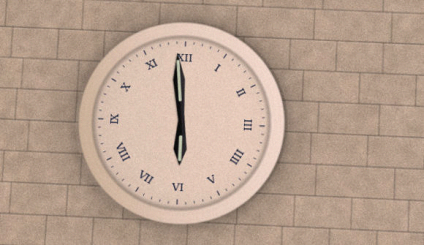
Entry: 5 h 59 min
